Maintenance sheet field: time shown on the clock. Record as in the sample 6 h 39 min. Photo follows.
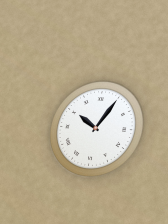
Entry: 10 h 05 min
